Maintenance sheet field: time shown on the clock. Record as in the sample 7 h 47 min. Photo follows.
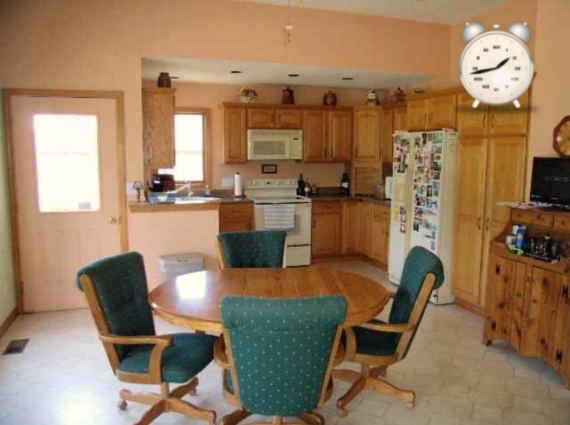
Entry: 1 h 43 min
